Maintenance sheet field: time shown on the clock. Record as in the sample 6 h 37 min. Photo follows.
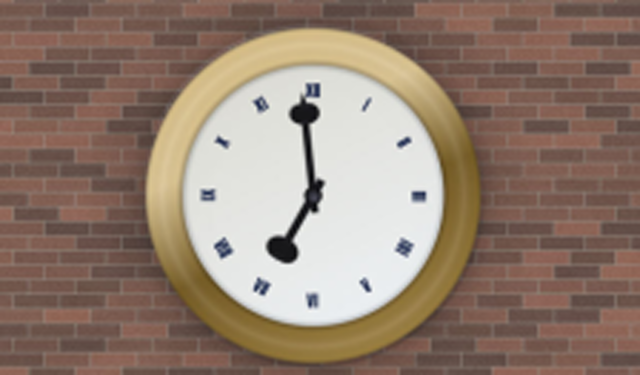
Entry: 6 h 59 min
